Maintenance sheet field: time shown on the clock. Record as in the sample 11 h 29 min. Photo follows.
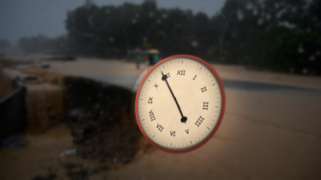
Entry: 4 h 54 min
